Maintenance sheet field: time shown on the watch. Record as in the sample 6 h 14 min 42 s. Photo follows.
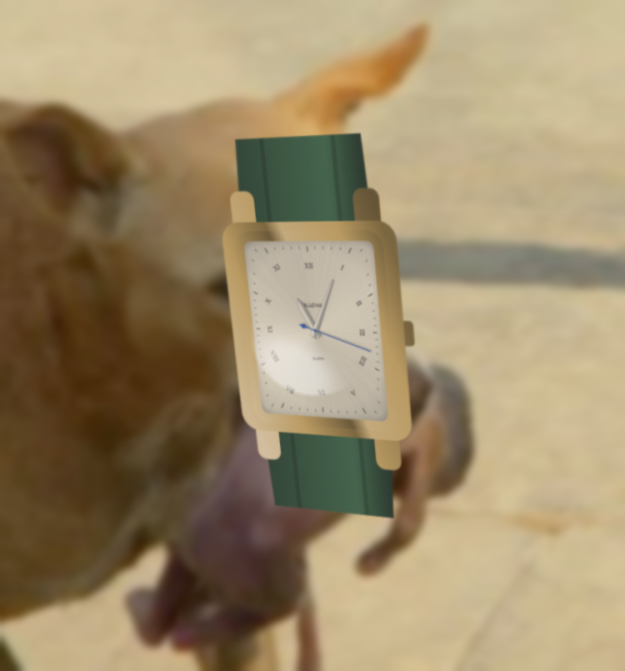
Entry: 11 h 04 min 18 s
